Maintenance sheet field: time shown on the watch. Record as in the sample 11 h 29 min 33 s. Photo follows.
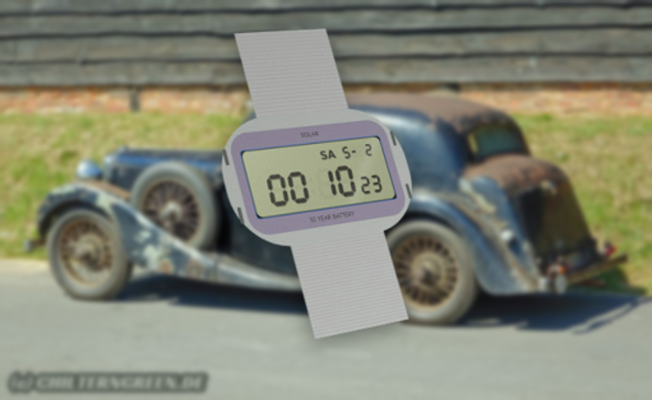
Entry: 0 h 10 min 23 s
